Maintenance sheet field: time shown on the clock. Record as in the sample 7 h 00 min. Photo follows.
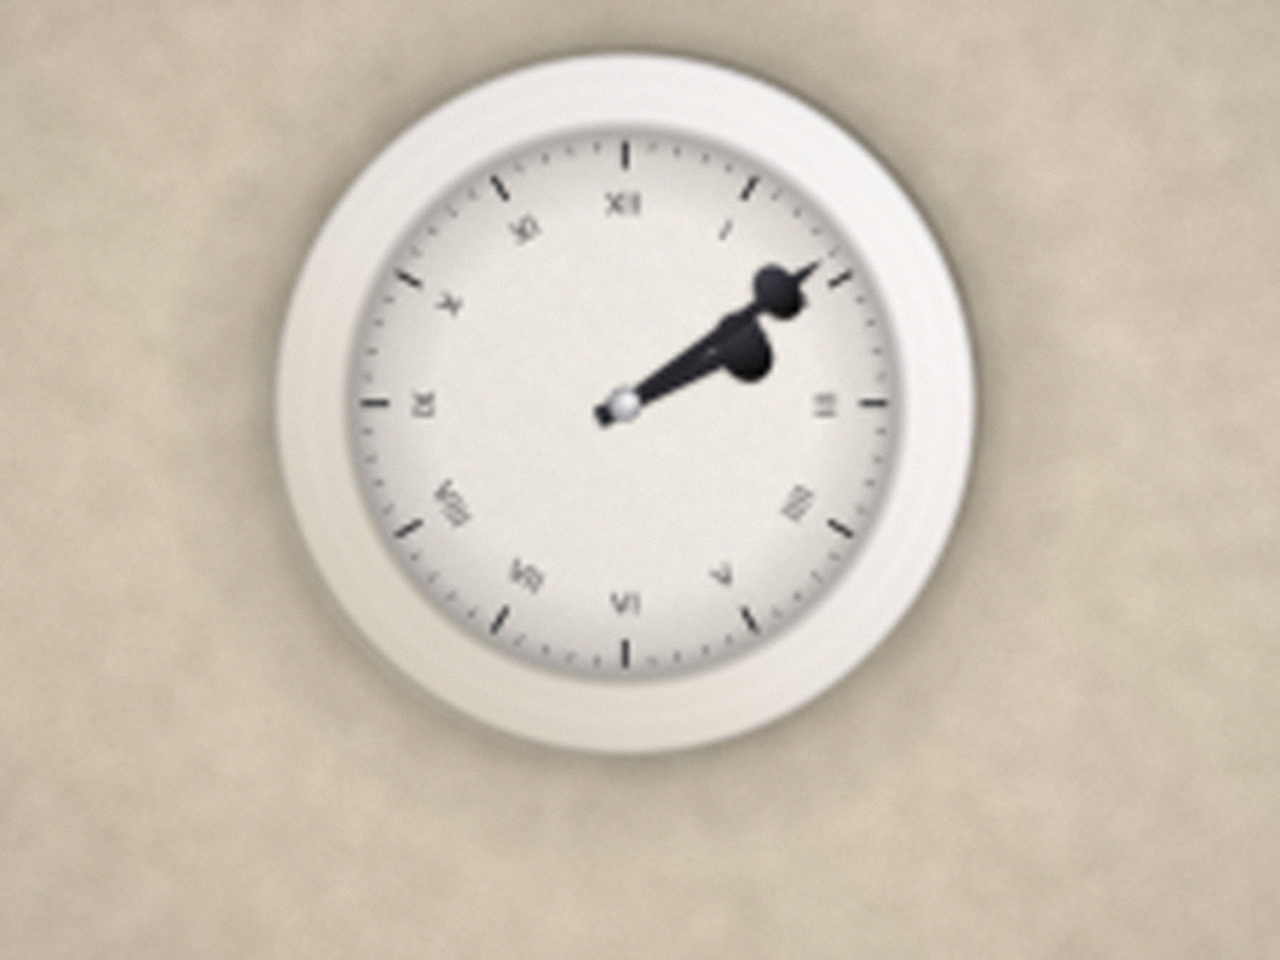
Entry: 2 h 09 min
